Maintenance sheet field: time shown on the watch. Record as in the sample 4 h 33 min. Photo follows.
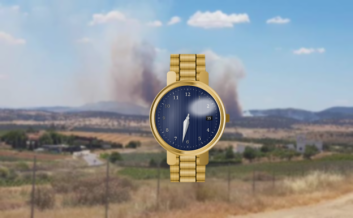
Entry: 6 h 32 min
